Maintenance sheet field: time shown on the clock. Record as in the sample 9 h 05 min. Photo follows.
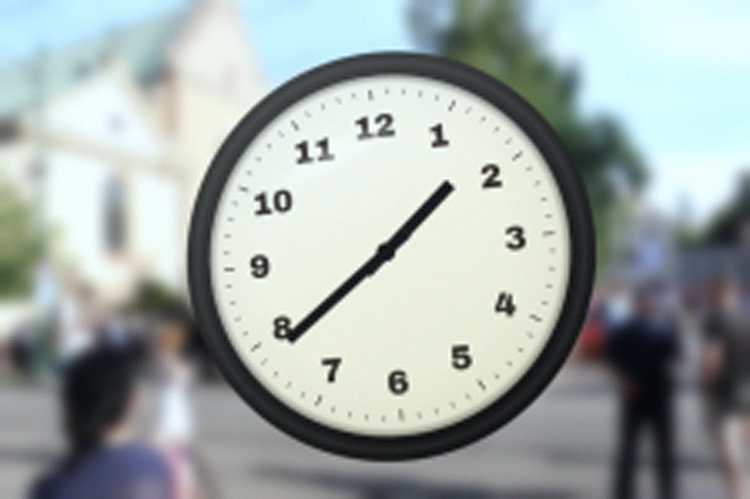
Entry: 1 h 39 min
